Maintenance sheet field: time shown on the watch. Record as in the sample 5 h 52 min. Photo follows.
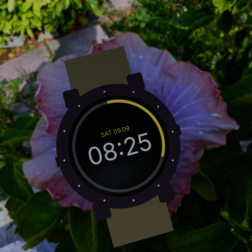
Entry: 8 h 25 min
